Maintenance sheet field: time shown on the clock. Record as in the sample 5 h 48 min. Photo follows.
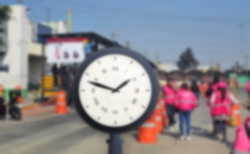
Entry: 1 h 48 min
